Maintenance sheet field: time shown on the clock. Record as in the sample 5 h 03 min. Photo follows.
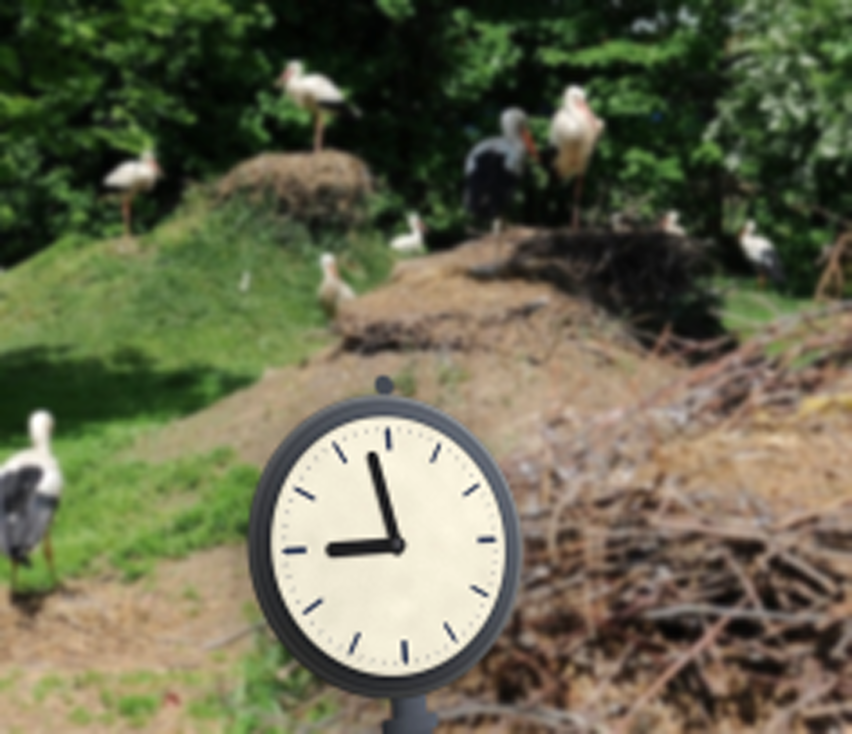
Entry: 8 h 58 min
